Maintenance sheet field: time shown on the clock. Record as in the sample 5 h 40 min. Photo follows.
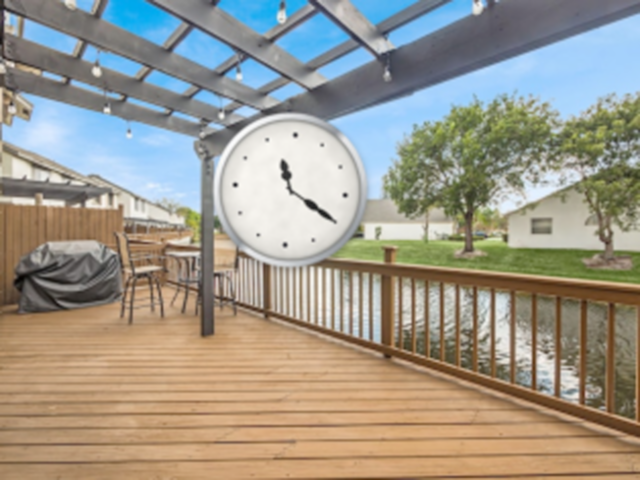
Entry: 11 h 20 min
